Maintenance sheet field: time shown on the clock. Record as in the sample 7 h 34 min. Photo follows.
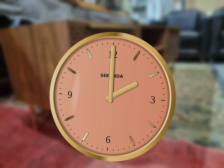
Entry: 2 h 00 min
